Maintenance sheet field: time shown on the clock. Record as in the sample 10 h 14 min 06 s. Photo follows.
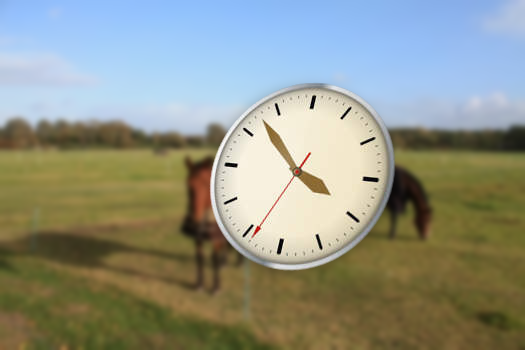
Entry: 3 h 52 min 34 s
